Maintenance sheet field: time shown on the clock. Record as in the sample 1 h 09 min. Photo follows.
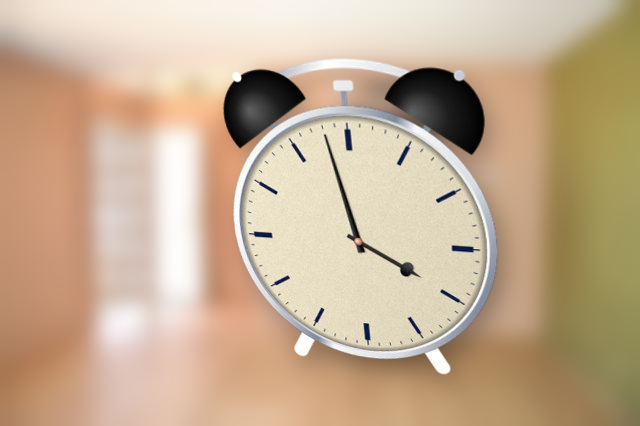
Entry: 3 h 58 min
